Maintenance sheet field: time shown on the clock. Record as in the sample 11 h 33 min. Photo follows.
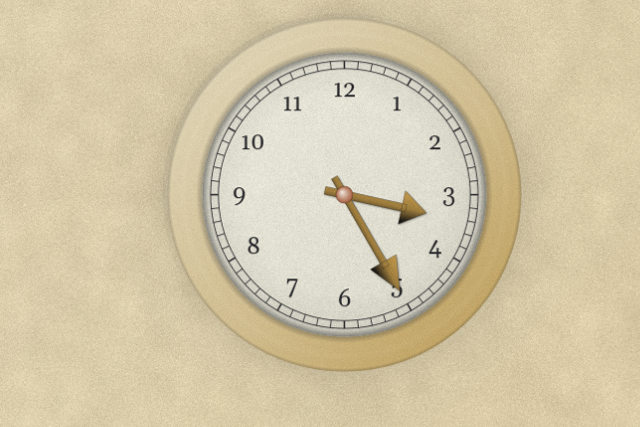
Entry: 3 h 25 min
